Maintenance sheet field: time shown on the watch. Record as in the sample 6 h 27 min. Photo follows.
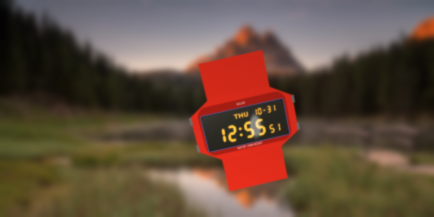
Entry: 12 h 55 min
